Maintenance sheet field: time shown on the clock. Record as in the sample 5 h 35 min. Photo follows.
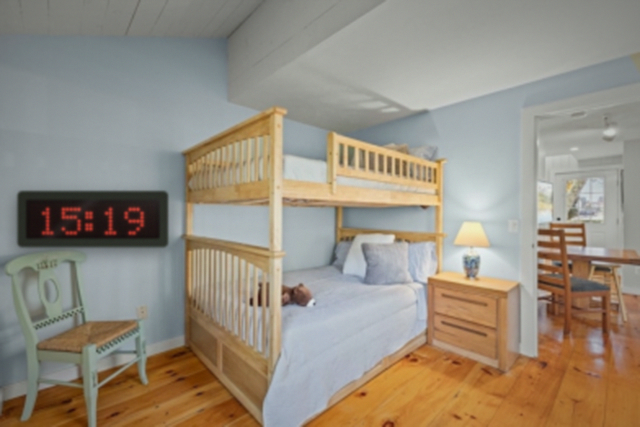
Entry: 15 h 19 min
